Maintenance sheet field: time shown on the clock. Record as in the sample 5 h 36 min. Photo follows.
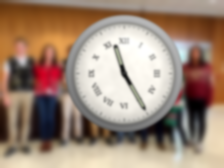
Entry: 11 h 25 min
